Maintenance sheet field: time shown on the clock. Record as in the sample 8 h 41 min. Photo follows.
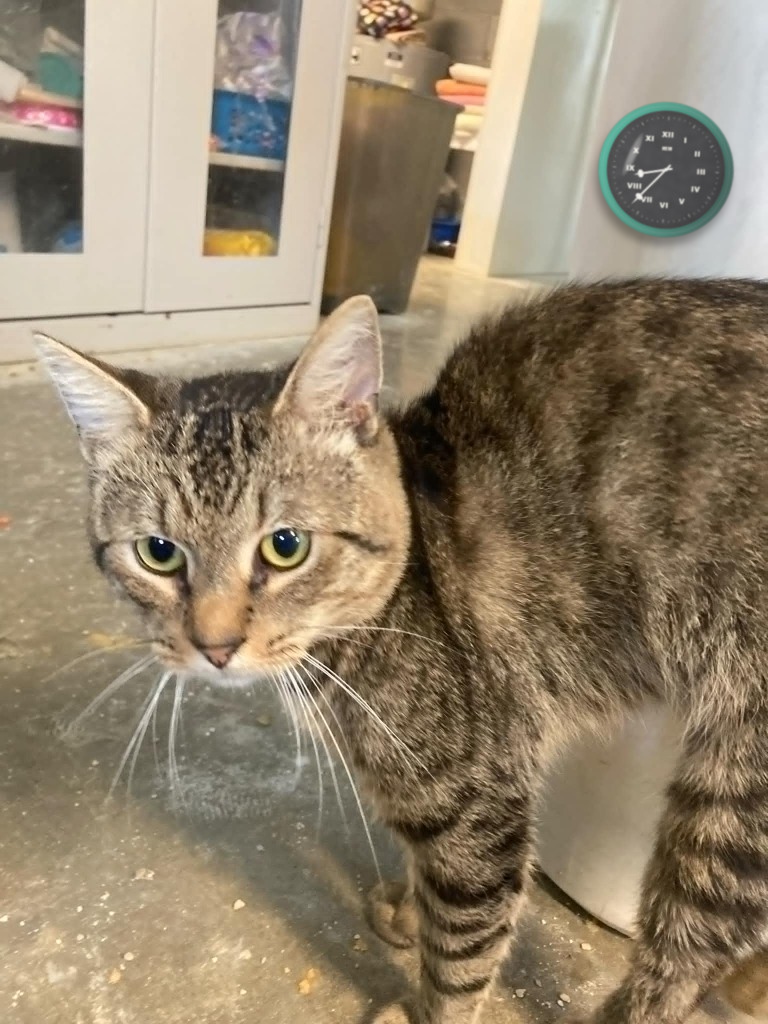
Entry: 8 h 37 min
